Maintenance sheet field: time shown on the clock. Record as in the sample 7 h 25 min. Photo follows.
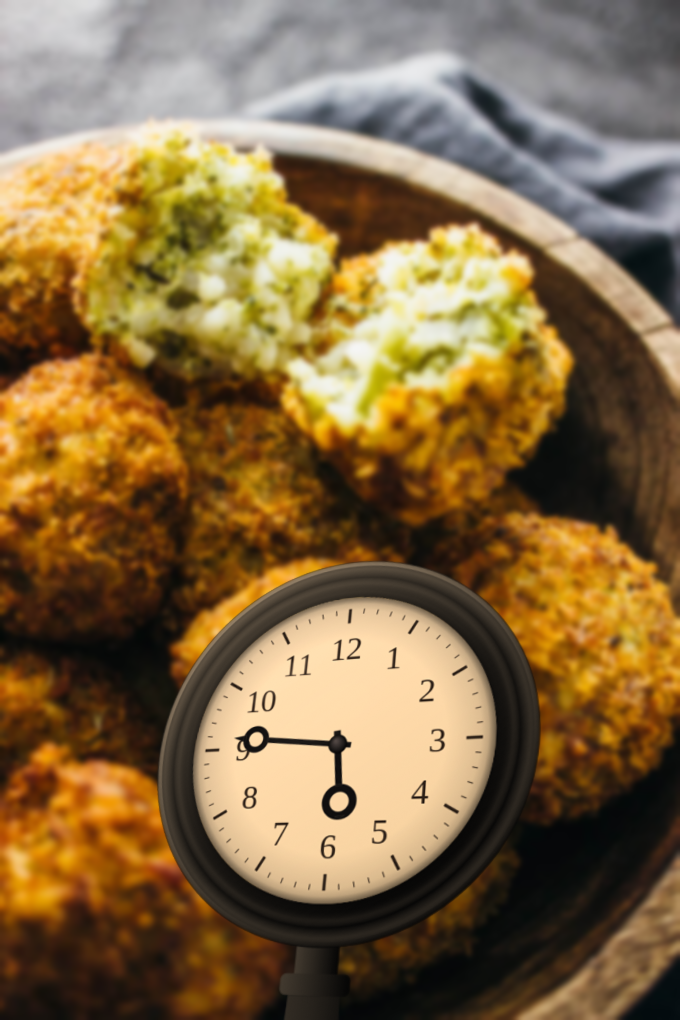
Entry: 5 h 46 min
